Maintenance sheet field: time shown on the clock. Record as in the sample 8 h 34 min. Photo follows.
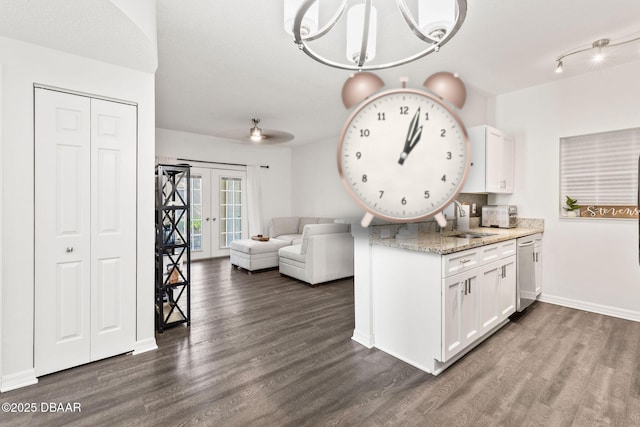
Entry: 1 h 03 min
